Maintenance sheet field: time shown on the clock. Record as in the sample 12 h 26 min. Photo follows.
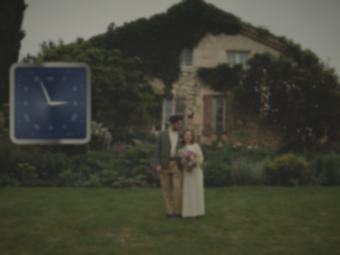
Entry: 2 h 56 min
